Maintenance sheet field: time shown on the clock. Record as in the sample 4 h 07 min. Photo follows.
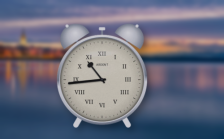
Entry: 10 h 44 min
